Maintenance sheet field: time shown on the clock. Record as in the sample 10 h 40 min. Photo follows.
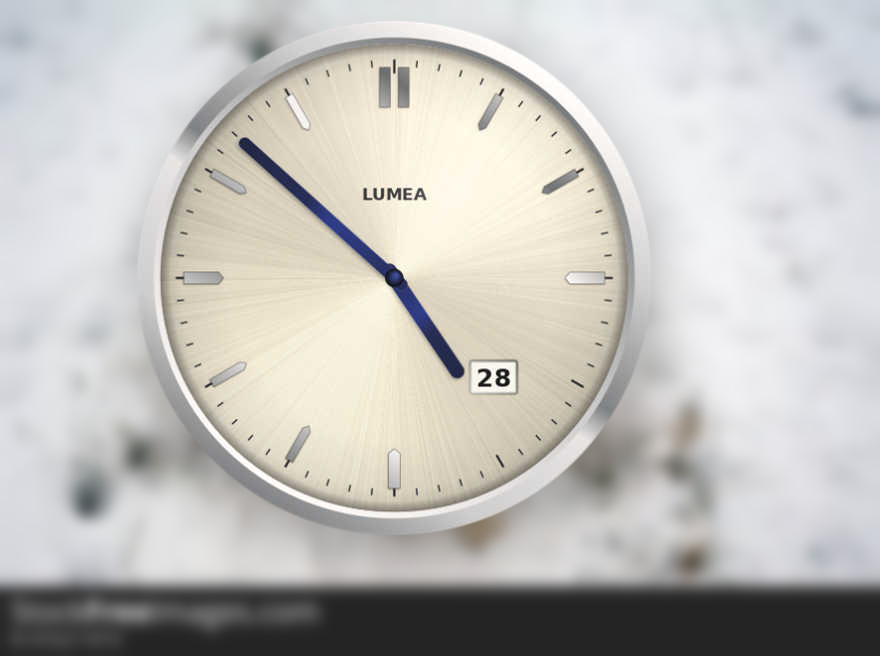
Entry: 4 h 52 min
